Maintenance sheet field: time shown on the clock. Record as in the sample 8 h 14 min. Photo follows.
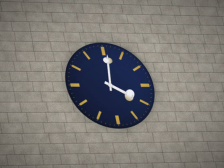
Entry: 4 h 01 min
